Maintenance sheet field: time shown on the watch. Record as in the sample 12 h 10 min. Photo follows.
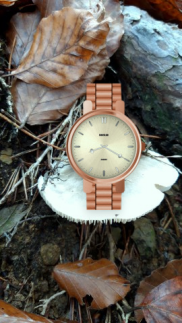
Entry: 8 h 20 min
